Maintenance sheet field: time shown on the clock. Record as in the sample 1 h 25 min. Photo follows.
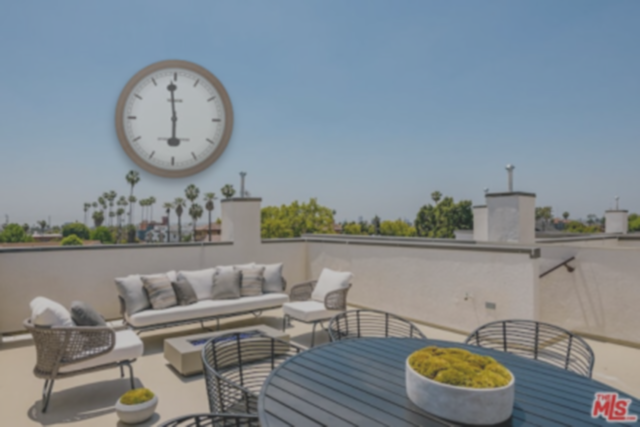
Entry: 5 h 59 min
